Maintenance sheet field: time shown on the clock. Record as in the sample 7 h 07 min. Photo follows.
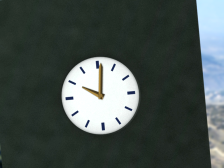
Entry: 10 h 01 min
